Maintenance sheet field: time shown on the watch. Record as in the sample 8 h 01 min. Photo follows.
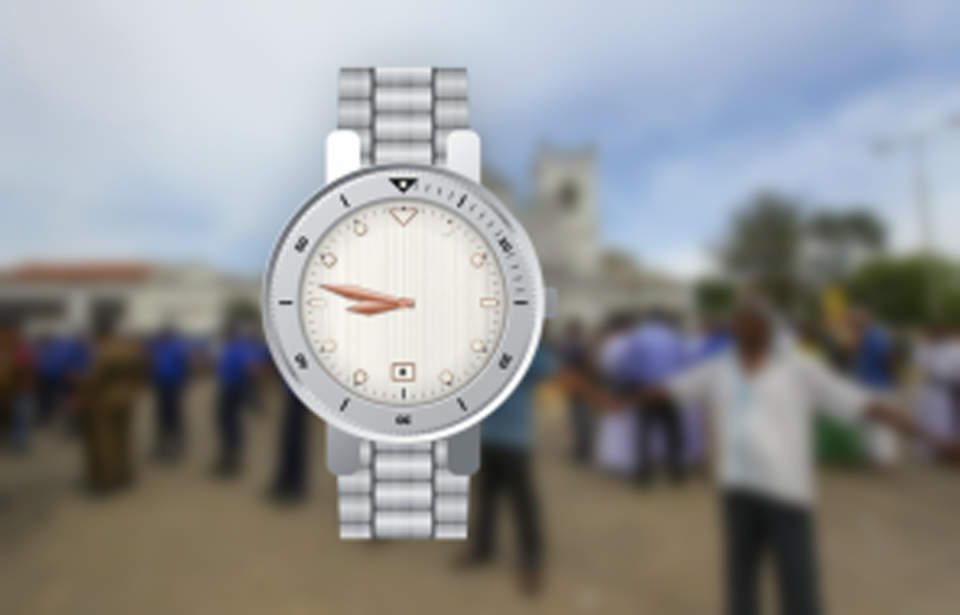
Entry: 8 h 47 min
